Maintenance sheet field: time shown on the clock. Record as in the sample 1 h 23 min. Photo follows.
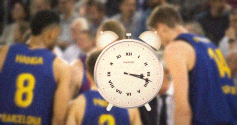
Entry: 3 h 18 min
